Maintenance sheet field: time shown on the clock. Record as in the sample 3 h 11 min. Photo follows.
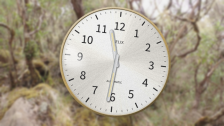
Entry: 11 h 31 min
